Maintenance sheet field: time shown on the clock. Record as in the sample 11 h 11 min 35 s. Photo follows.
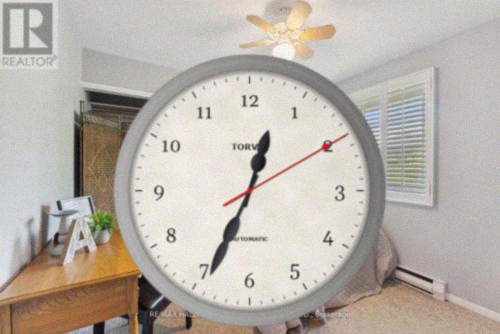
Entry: 12 h 34 min 10 s
